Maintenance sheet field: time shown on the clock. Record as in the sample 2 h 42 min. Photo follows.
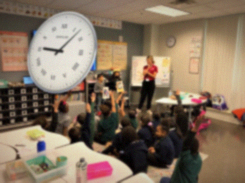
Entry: 9 h 07 min
